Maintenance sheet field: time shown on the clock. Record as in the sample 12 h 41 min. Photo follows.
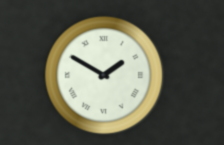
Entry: 1 h 50 min
